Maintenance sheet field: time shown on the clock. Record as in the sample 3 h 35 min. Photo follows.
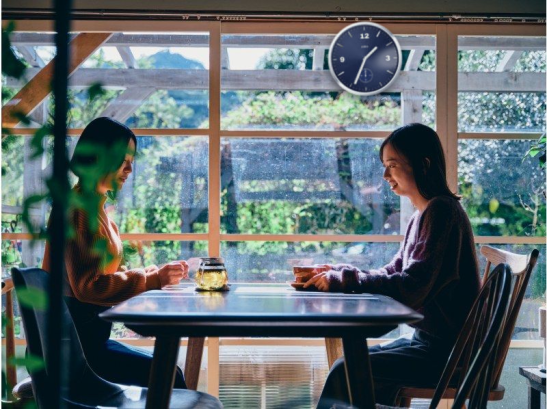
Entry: 1 h 34 min
